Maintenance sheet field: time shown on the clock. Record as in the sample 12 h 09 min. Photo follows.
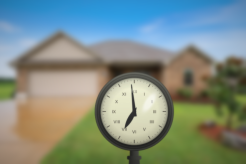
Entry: 6 h 59 min
